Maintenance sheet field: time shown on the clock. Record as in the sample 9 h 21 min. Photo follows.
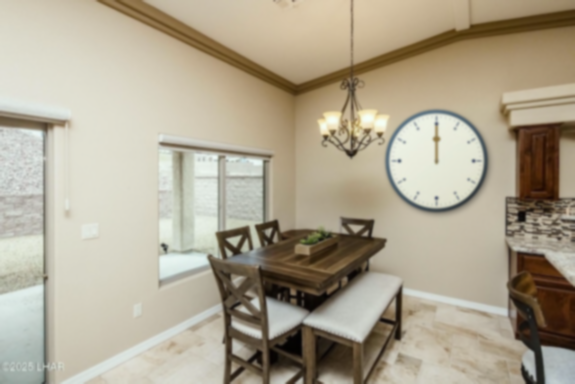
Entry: 12 h 00 min
